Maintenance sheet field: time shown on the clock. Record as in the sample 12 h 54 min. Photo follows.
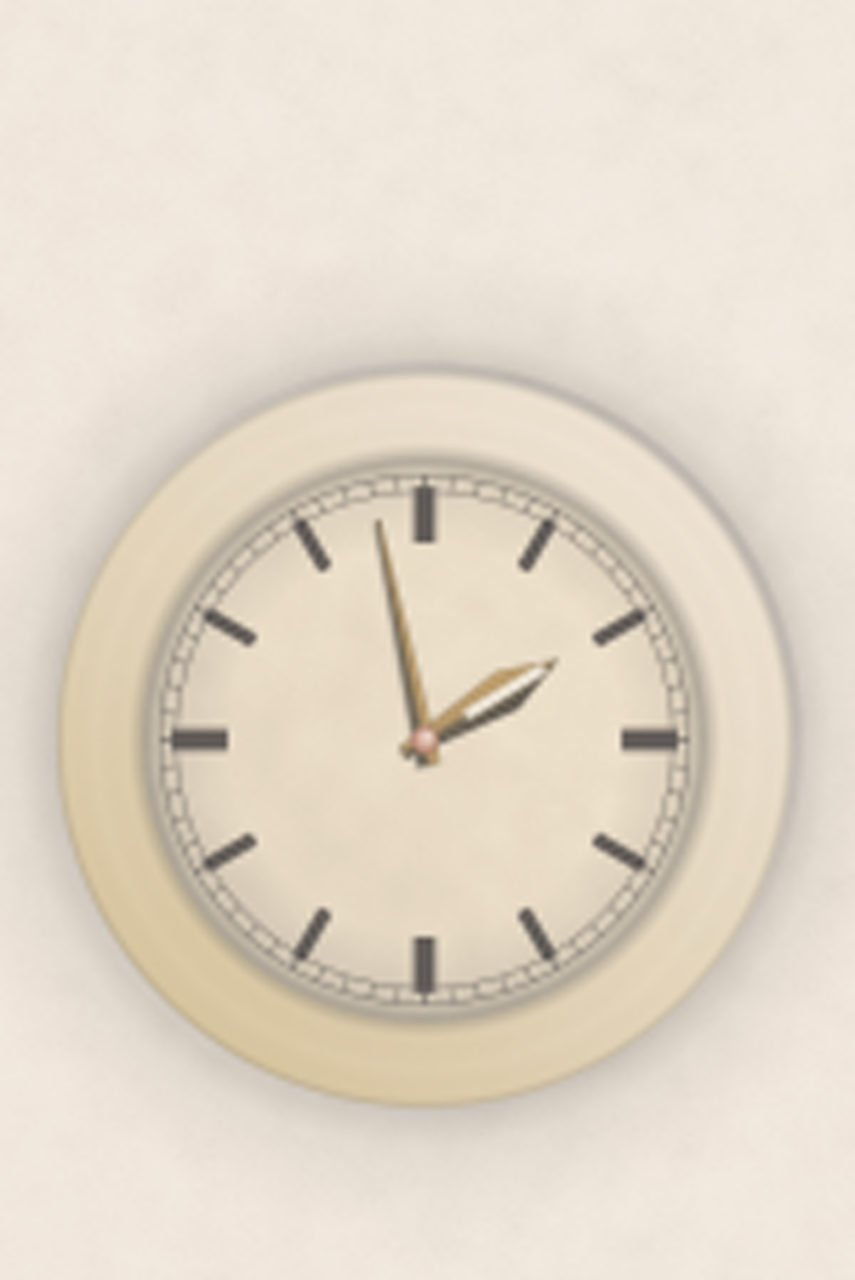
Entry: 1 h 58 min
